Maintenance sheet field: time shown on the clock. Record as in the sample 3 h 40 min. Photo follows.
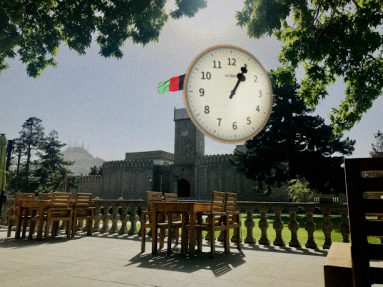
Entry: 1 h 05 min
